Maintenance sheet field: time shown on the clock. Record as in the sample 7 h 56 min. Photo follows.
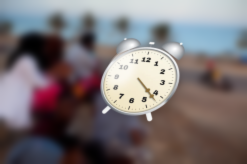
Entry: 4 h 22 min
